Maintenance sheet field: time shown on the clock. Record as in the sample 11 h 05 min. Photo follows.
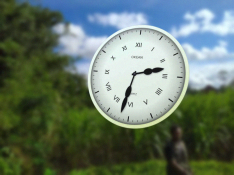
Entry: 2 h 32 min
